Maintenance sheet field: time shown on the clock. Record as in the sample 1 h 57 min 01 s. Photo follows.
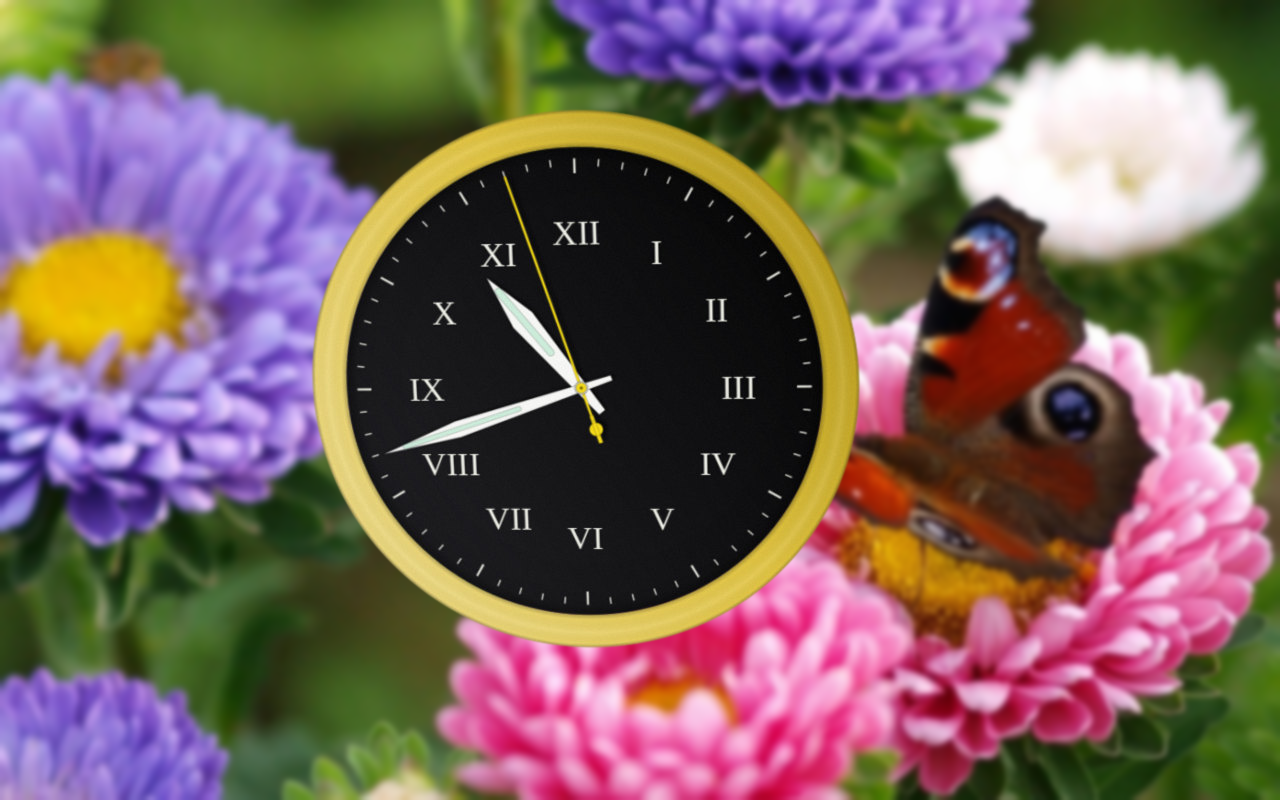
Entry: 10 h 41 min 57 s
